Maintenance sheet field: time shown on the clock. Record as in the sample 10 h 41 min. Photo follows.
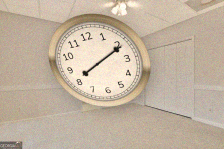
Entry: 8 h 11 min
